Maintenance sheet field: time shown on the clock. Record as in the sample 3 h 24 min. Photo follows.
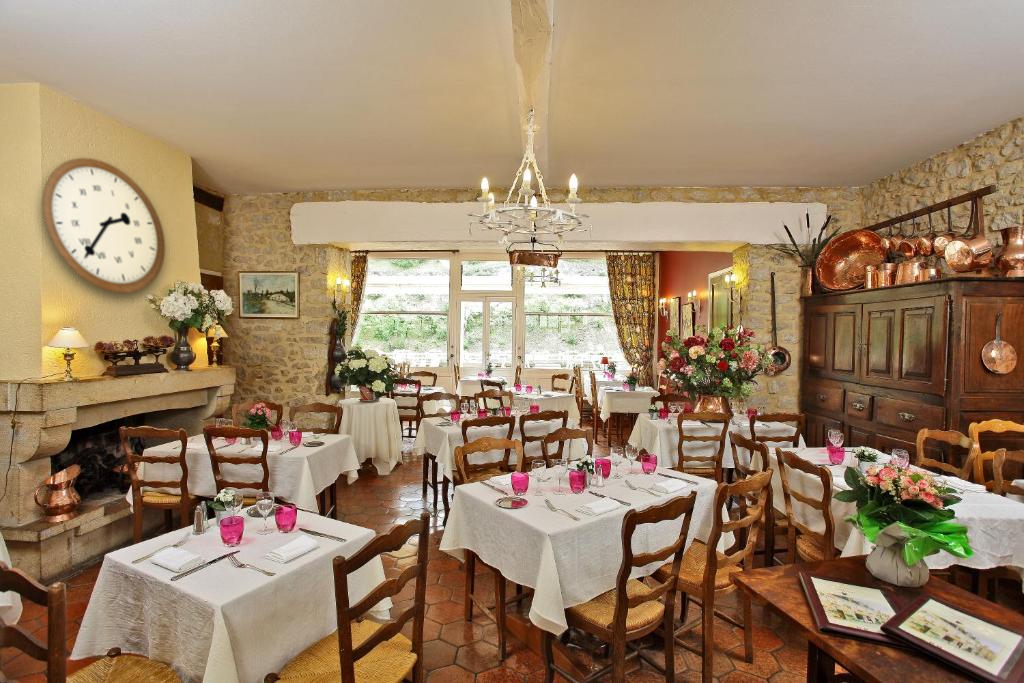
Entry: 2 h 38 min
